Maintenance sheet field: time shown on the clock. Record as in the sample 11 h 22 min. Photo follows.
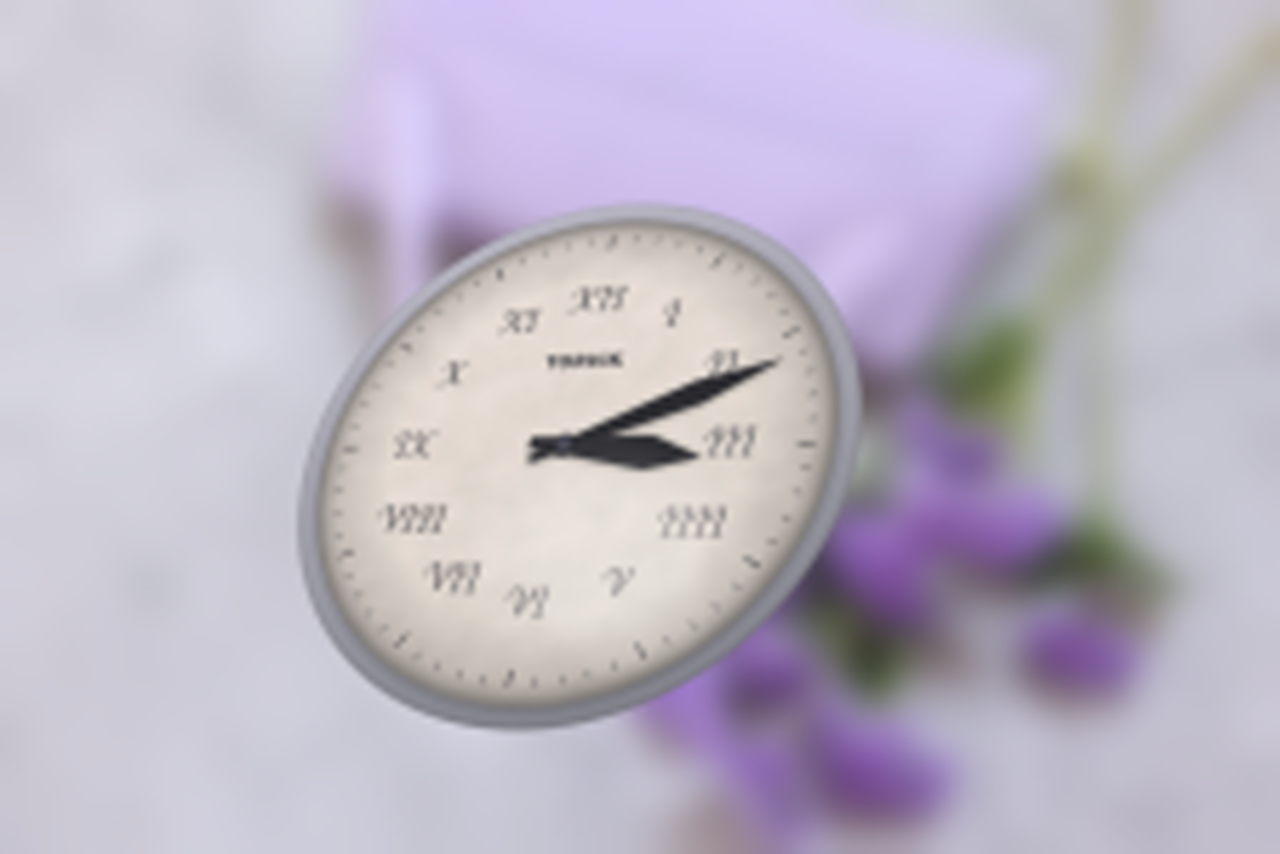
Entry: 3 h 11 min
